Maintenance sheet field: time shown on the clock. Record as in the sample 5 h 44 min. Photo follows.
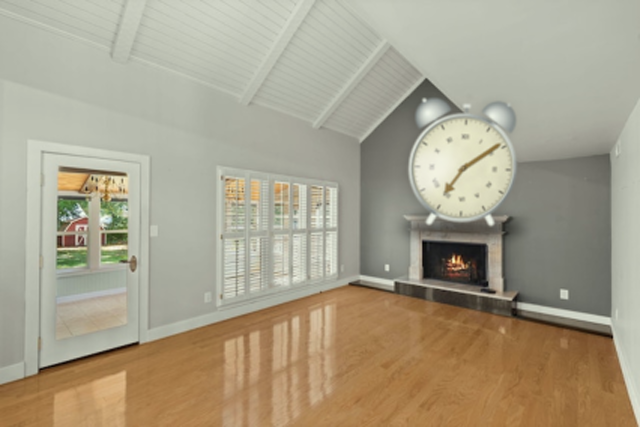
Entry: 7 h 09 min
